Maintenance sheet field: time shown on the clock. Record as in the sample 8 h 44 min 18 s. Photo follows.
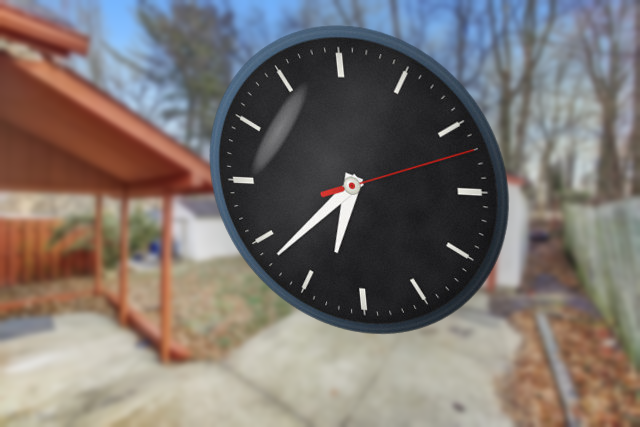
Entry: 6 h 38 min 12 s
